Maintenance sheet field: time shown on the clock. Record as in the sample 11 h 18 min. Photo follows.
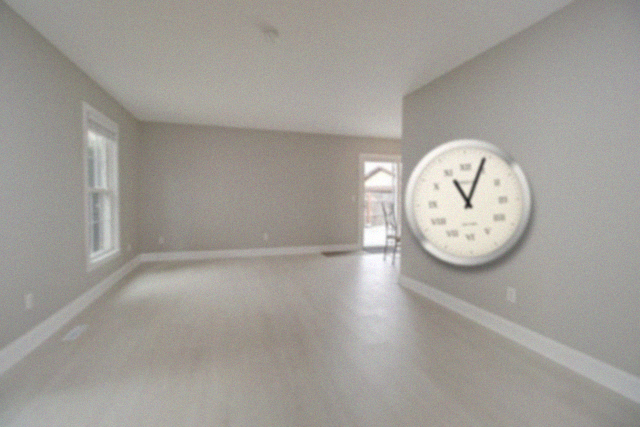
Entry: 11 h 04 min
